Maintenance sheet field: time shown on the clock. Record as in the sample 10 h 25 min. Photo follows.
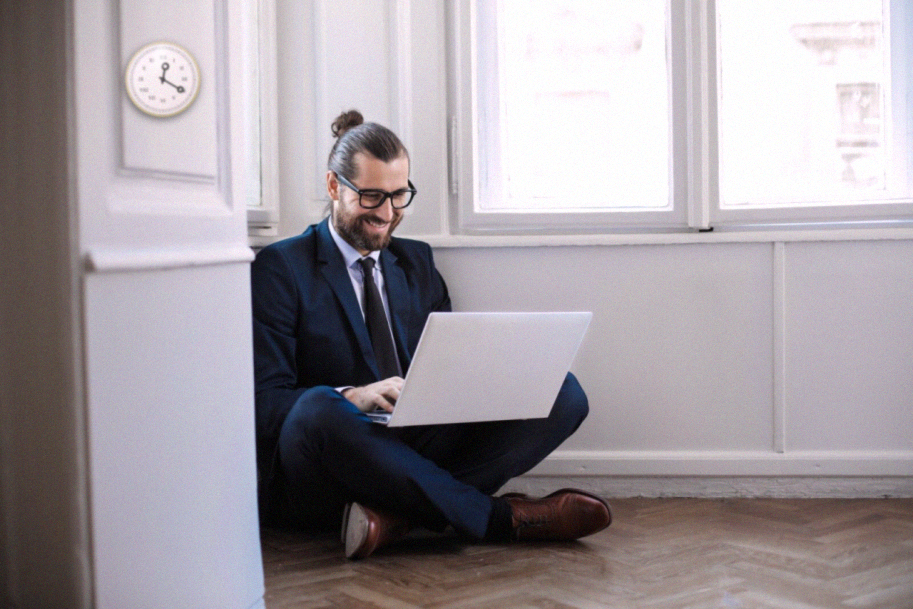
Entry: 12 h 20 min
